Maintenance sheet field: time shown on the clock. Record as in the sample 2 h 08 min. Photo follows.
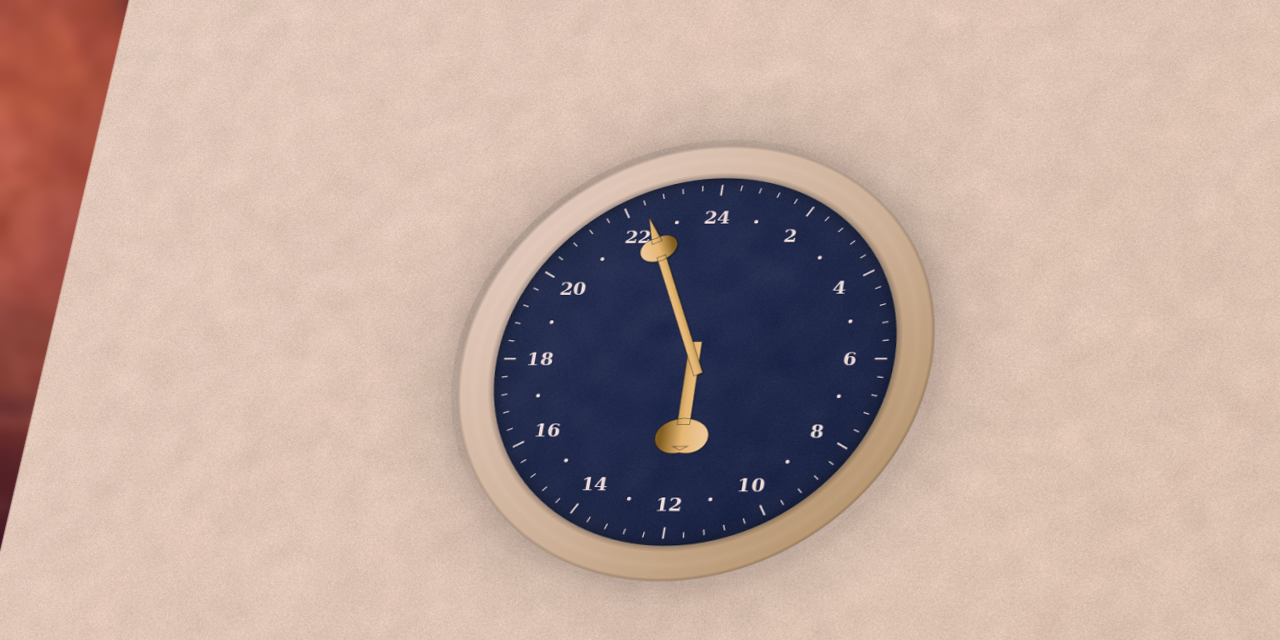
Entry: 11 h 56 min
